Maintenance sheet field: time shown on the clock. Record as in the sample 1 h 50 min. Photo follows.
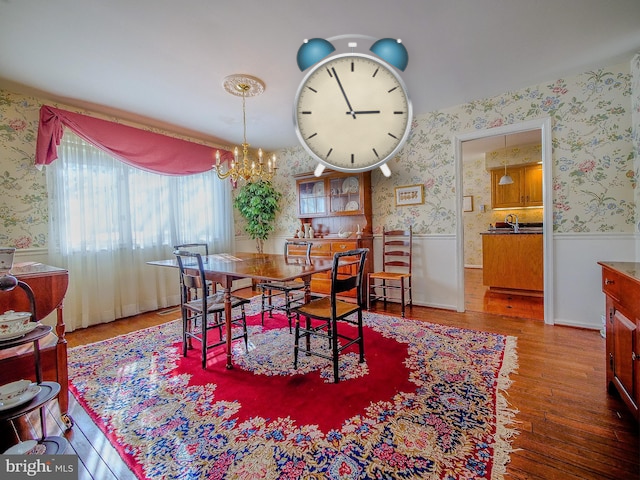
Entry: 2 h 56 min
